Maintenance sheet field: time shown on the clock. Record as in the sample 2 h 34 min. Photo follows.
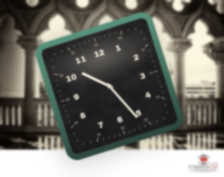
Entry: 10 h 26 min
